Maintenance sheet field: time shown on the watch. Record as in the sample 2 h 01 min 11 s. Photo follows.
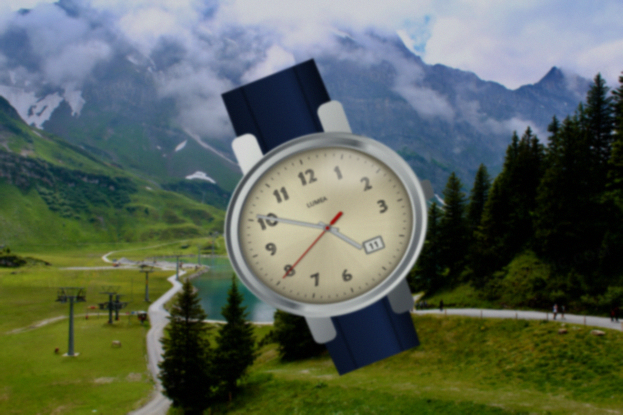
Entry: 4 h 50 min 40 s
